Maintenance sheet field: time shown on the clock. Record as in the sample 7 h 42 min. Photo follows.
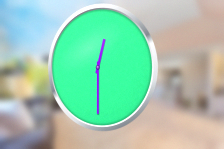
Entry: 12 h 30 min
